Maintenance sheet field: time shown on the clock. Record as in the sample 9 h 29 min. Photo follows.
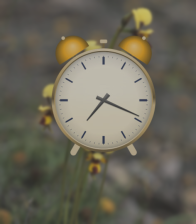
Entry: 7 h 19 min
